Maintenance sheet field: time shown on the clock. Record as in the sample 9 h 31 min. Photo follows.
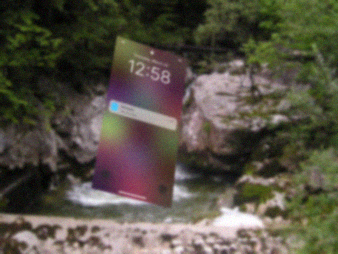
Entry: 12 h 58 min
